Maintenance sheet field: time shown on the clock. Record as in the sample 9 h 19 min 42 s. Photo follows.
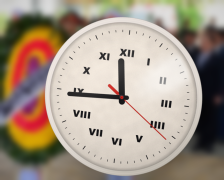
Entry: 11 h 44 min 21 s
